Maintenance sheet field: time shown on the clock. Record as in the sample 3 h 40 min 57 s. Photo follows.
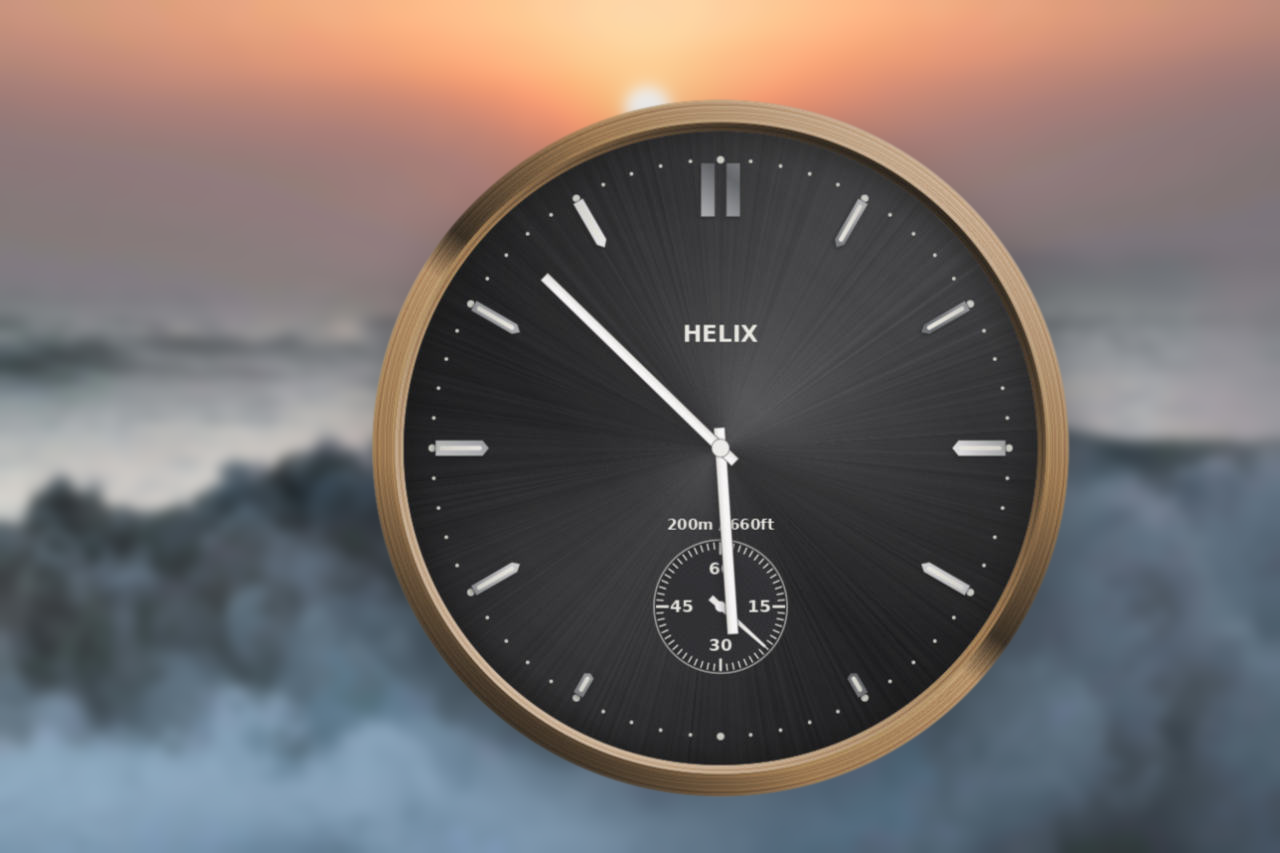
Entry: 5 h 52 min 22 s
